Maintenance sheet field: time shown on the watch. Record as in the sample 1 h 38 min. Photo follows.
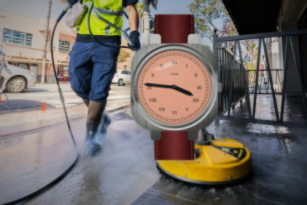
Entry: 3 h 46 min
